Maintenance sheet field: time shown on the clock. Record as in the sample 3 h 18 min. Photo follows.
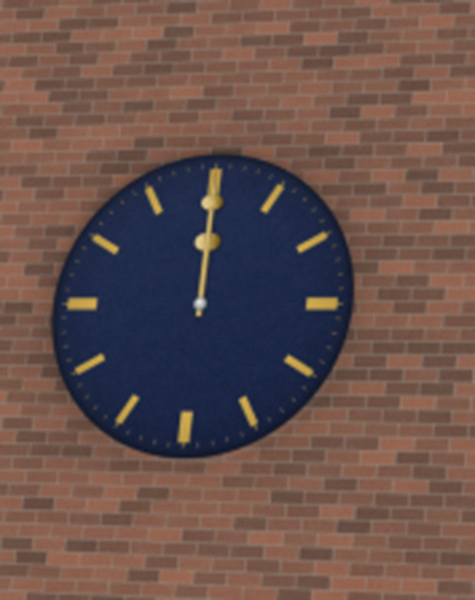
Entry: 12 h 00 min
